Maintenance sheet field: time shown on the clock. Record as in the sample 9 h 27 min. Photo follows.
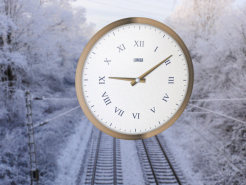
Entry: 9 h 09 min
